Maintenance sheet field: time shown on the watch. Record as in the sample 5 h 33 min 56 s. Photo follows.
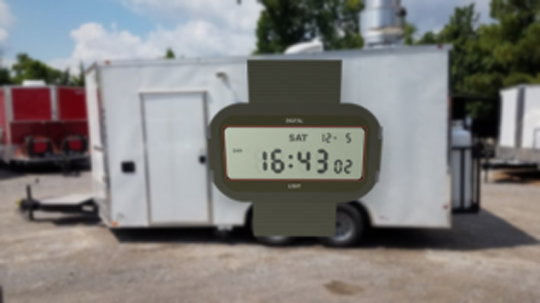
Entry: 16 h 43 min 02 s
